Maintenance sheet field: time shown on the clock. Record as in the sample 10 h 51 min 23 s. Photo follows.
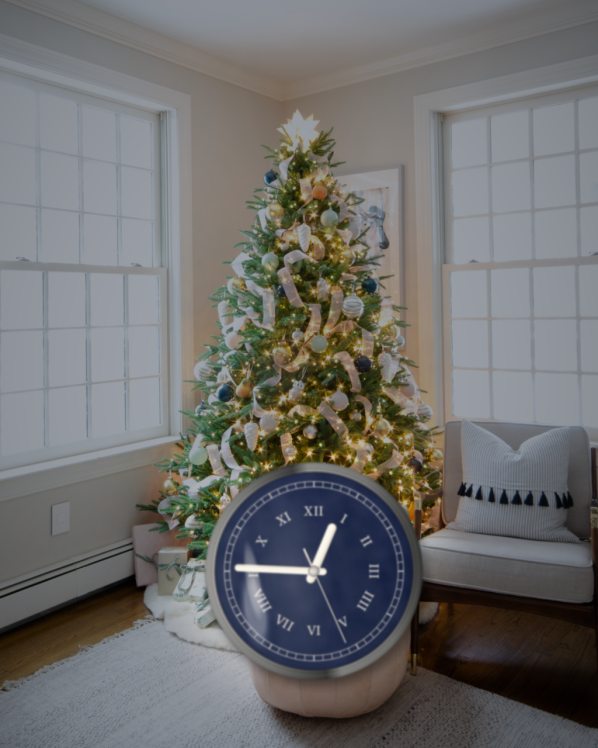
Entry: 12 h 45 min 26 s
